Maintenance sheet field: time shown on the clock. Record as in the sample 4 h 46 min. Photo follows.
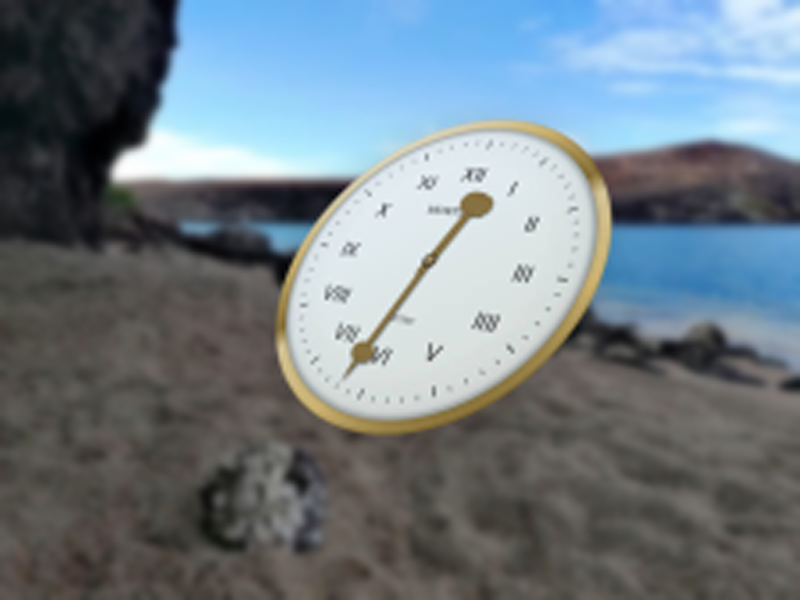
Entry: 12 h 32 min
